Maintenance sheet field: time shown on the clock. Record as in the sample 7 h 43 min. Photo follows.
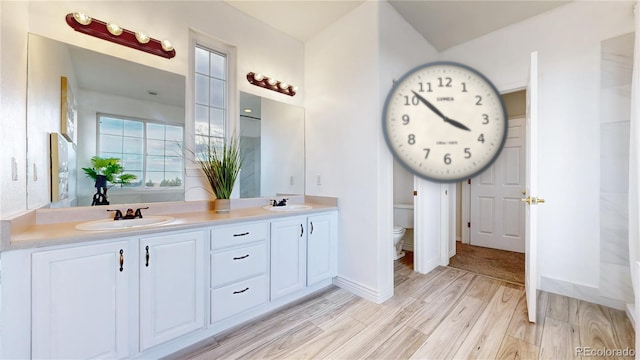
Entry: 3 h 52 min
